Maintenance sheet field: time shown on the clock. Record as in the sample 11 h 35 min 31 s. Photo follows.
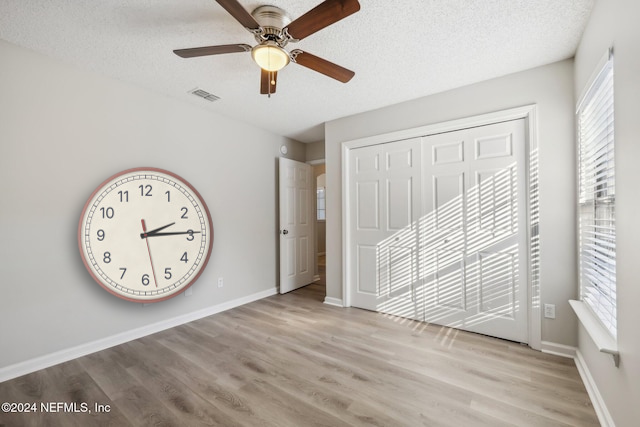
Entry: 2 h 14 min 28 s
